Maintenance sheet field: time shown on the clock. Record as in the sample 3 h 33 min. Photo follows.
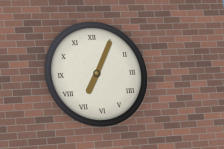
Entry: 7 h 05 min
